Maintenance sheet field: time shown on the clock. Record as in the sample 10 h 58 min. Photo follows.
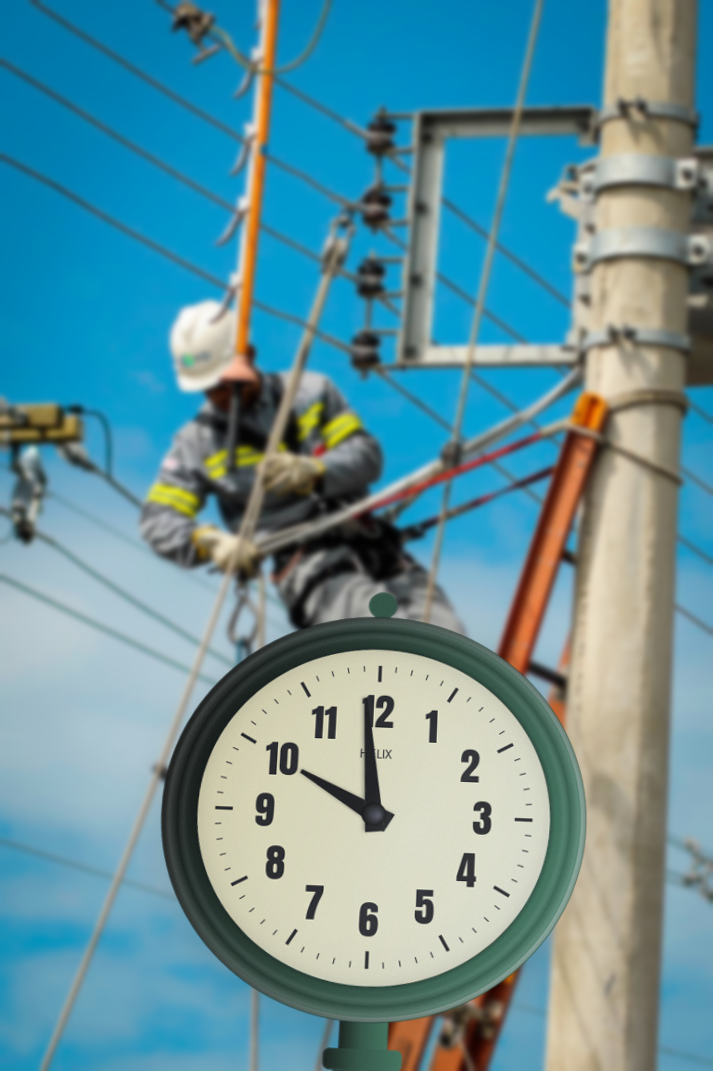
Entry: 9 h 59 min
